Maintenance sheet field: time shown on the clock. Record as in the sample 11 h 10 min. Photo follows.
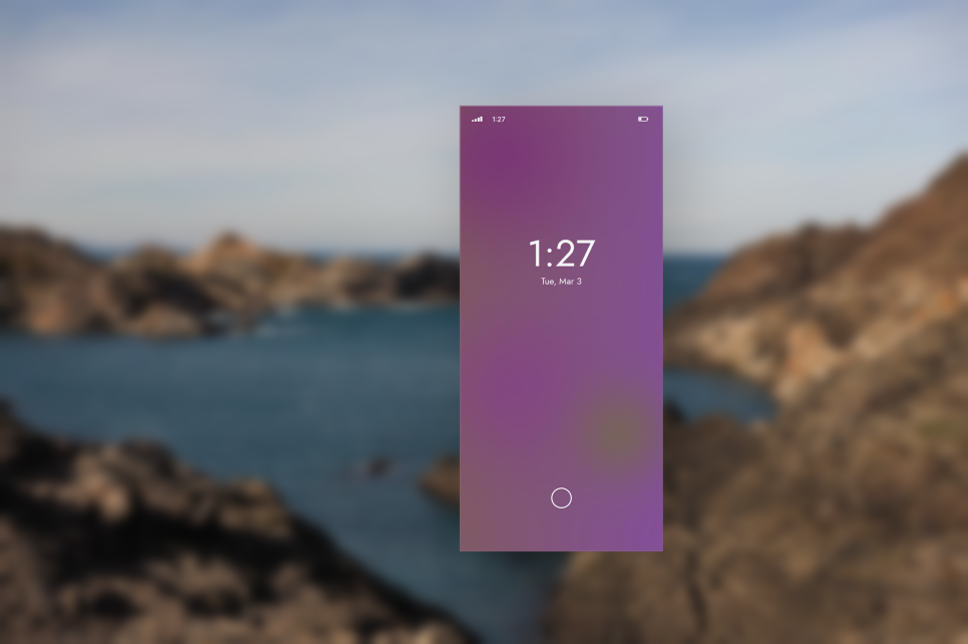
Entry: 1 h 27 min
